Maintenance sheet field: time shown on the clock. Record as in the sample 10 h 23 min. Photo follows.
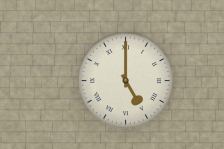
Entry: 5 h 00 min
